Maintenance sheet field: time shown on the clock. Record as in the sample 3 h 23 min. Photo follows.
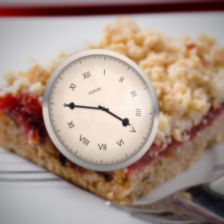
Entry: 4 h 50 min
